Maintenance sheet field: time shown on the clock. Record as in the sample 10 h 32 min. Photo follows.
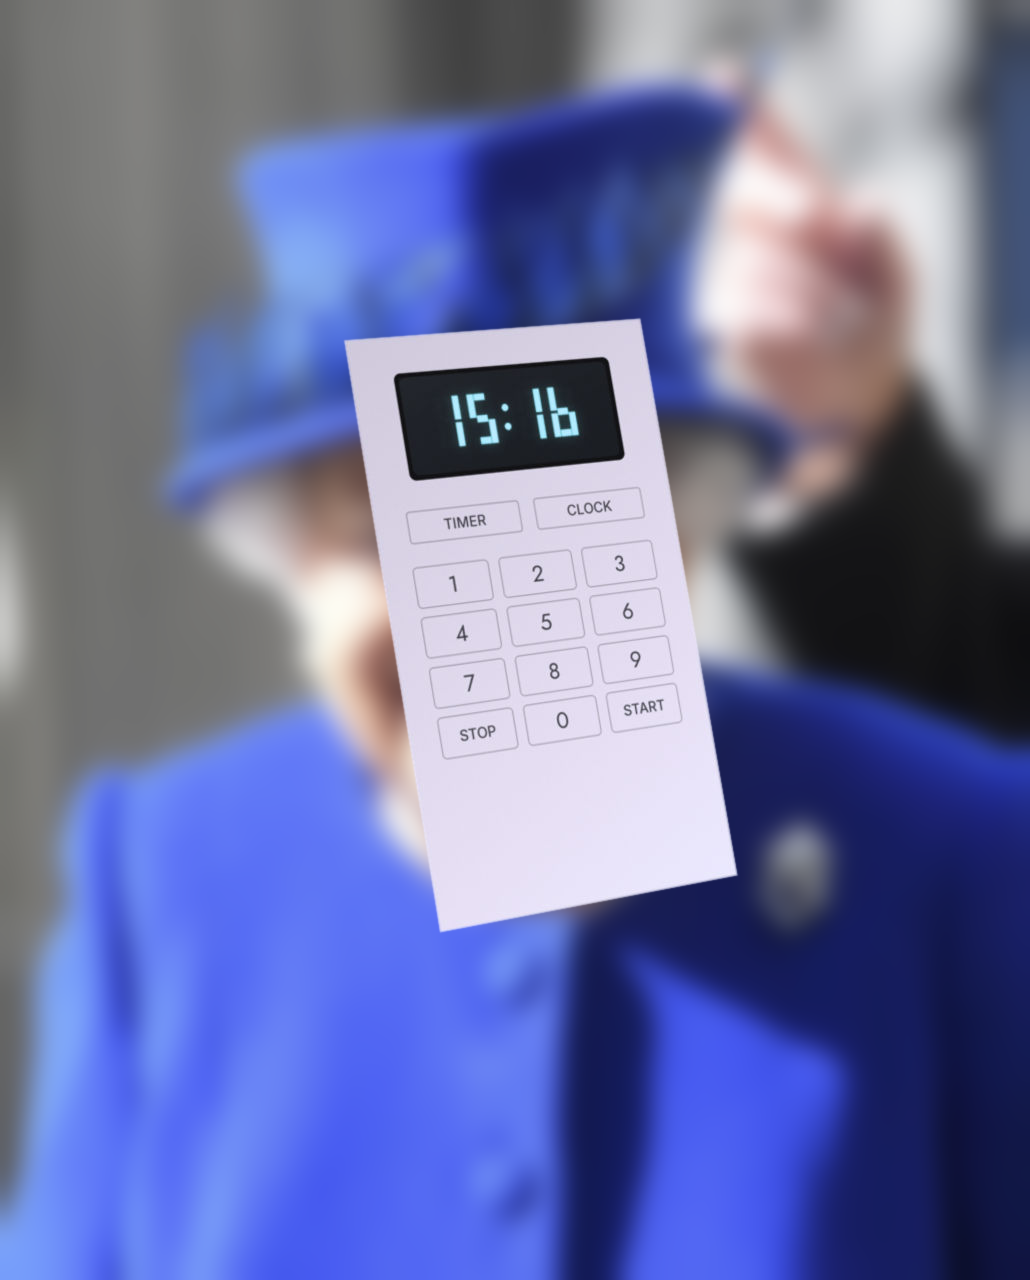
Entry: 15 h 16 min
